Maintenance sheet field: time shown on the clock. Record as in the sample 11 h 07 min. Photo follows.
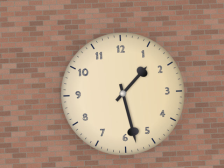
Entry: 1 h 28 min
